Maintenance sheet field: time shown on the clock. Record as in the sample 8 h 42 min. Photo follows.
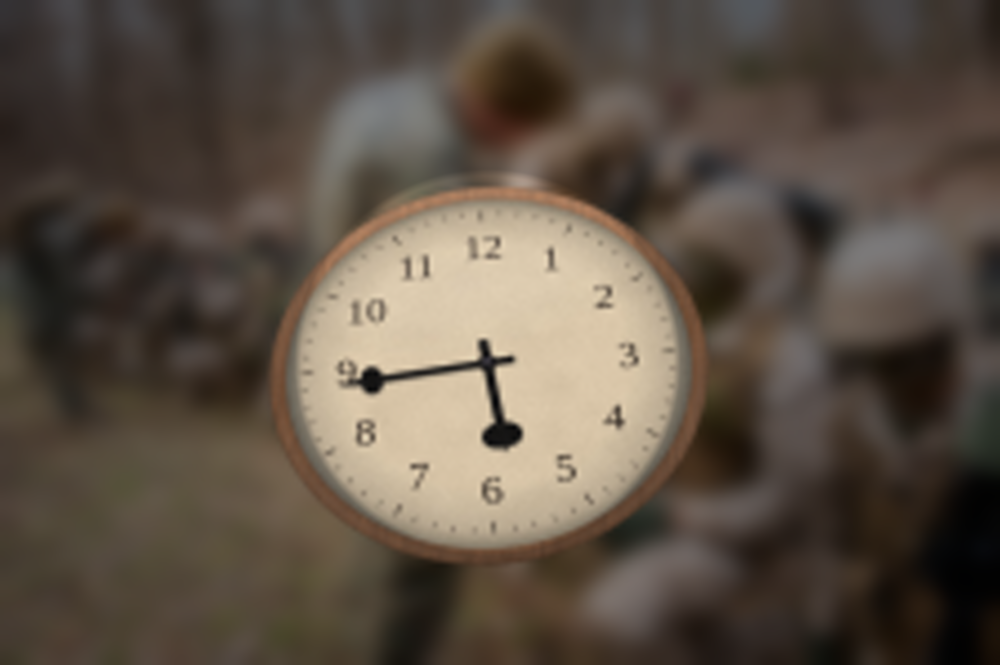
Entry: 5 h 44 min
